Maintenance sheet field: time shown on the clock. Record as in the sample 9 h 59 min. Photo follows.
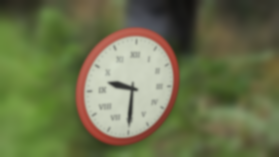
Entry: 9 h 30 min
